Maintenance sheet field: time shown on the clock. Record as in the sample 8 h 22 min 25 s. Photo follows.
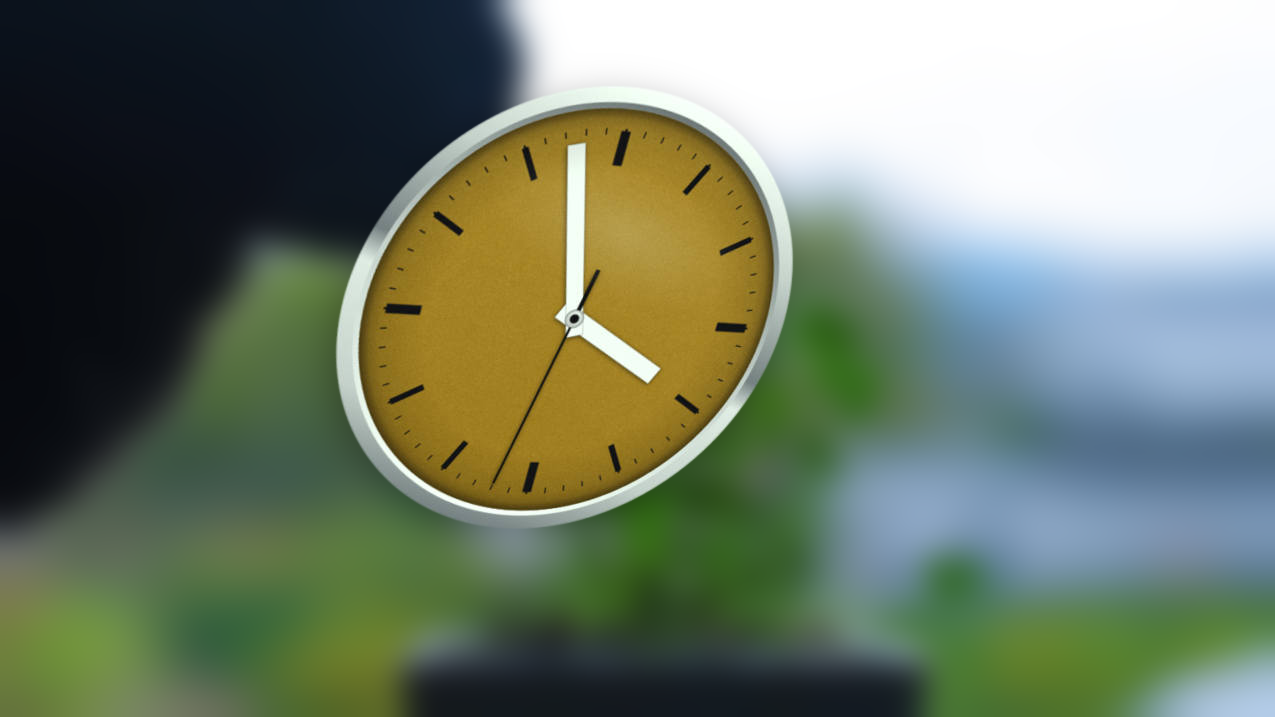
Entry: 3 h 57 min 32 s
